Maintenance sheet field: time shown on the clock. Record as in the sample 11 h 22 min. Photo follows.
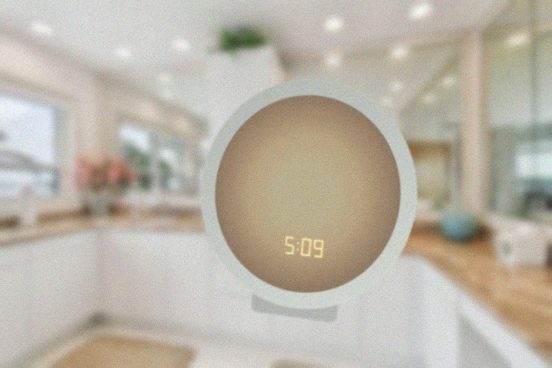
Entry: 5 h 09 min
